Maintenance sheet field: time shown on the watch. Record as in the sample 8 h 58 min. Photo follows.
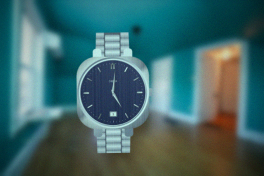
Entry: 5 h 01 min
